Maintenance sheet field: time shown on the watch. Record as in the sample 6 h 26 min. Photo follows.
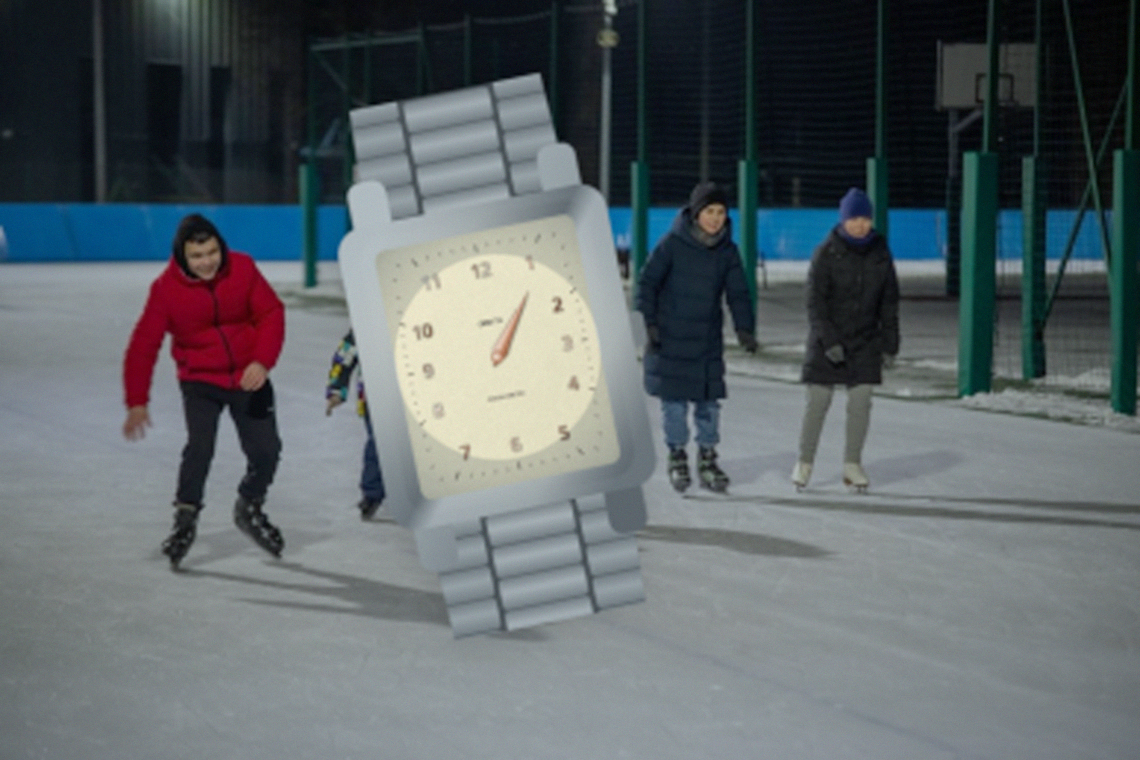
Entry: 1 h 06 min
